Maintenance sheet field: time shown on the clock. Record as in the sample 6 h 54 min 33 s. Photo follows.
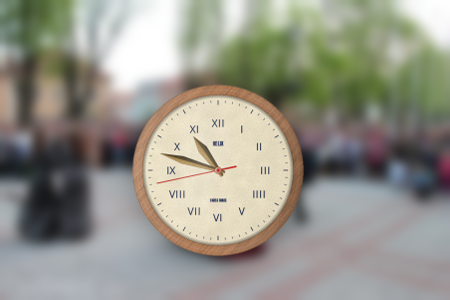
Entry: 10 h 47 min 43 s
